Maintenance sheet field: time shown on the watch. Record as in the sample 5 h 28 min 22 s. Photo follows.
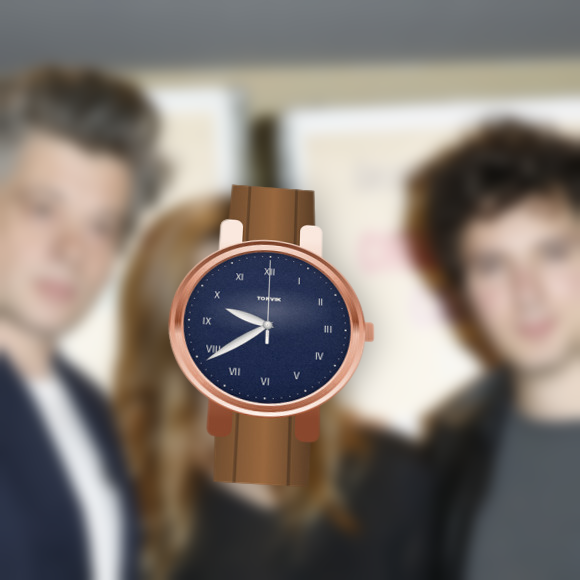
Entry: 9 h 39 min 00 s
